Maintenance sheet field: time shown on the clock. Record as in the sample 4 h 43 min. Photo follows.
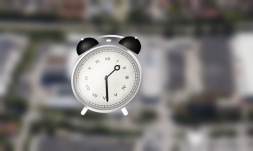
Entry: 1 h 29 min
